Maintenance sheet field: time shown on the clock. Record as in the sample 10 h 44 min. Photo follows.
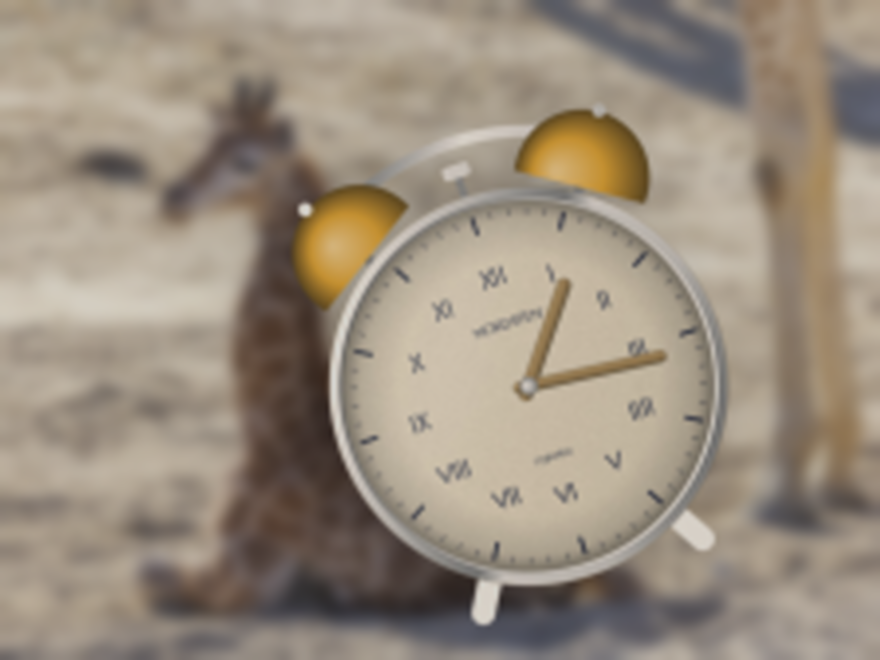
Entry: 1 h 16 min
